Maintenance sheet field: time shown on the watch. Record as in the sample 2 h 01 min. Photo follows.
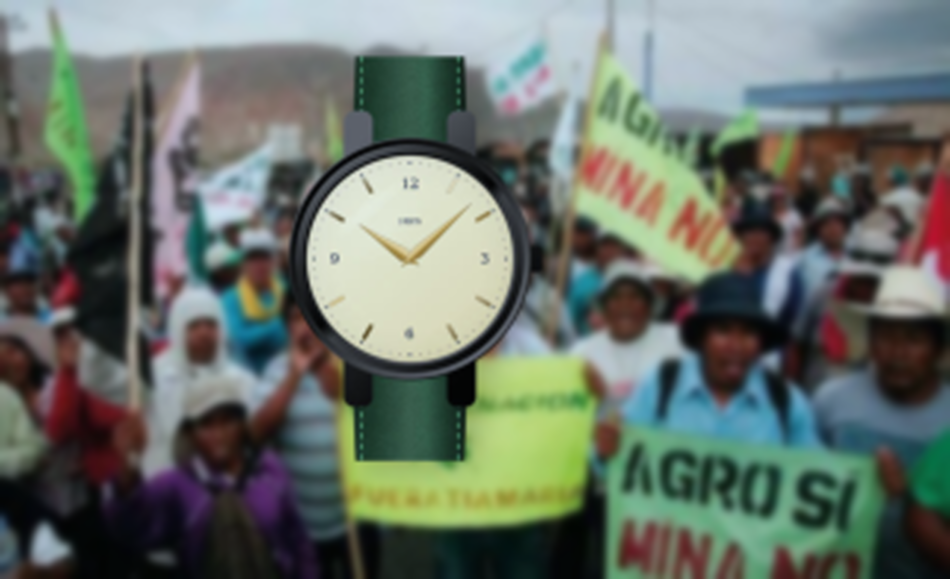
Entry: 10 h 08 min
